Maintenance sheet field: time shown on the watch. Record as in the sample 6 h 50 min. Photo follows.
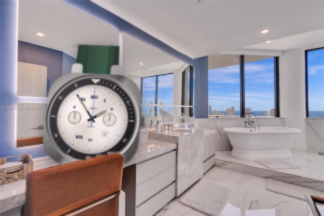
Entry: 1 h 54 min
